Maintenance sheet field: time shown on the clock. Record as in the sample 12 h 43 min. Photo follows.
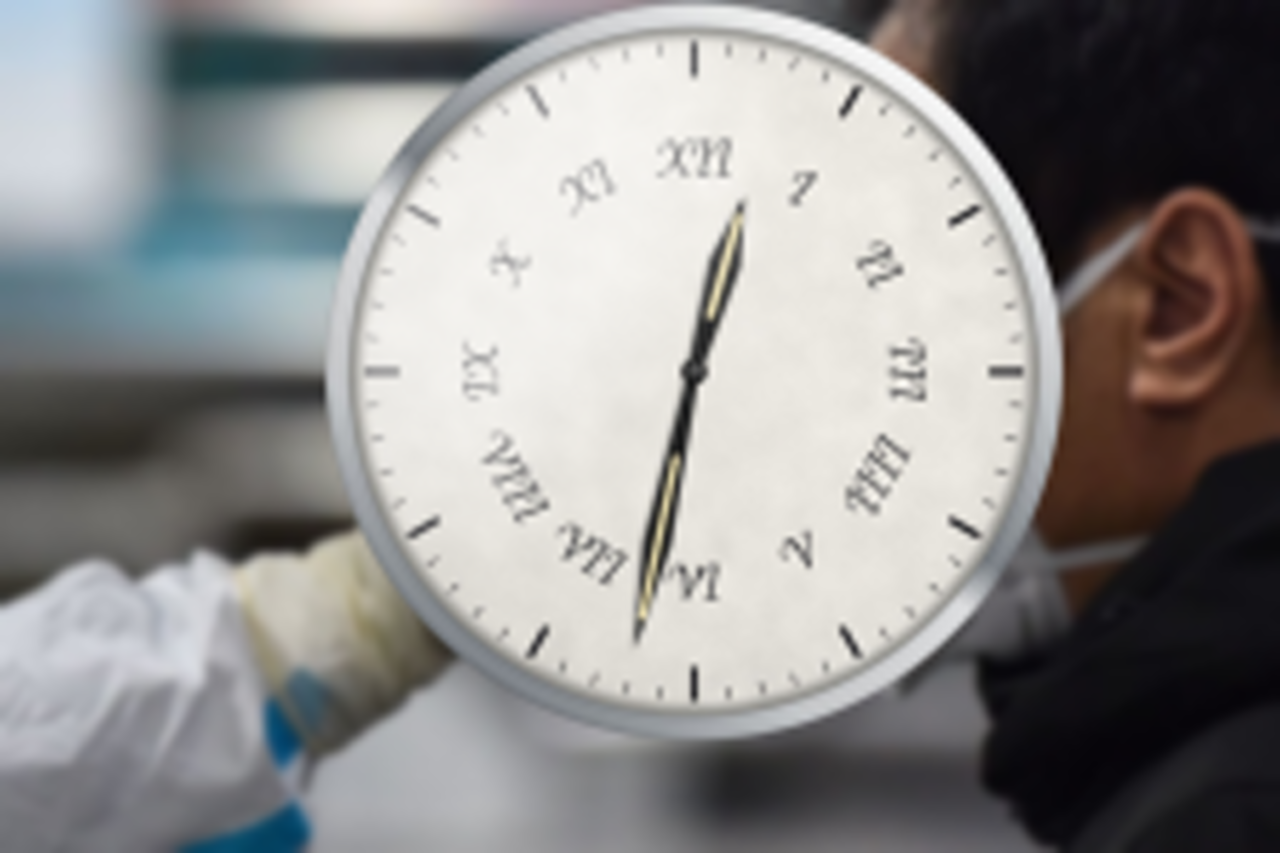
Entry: 12 h 32 min
